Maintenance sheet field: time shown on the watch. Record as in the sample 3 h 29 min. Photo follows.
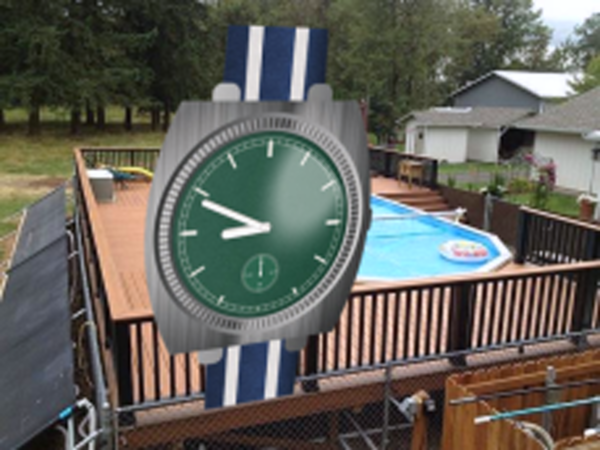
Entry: 8 h 49 min
